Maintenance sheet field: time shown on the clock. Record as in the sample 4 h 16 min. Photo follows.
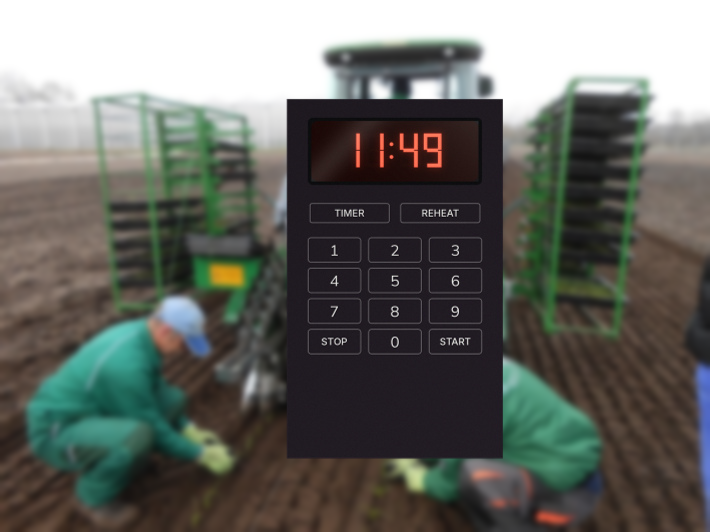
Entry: 11 h 49 min
